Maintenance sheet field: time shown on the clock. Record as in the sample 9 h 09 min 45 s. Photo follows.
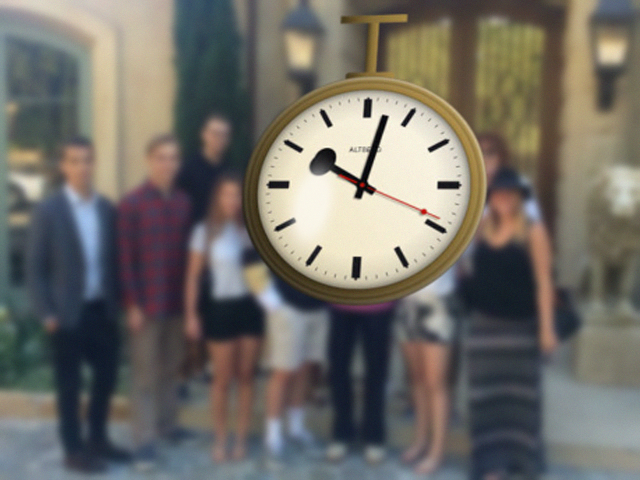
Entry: 10 h 02 min 19 s
